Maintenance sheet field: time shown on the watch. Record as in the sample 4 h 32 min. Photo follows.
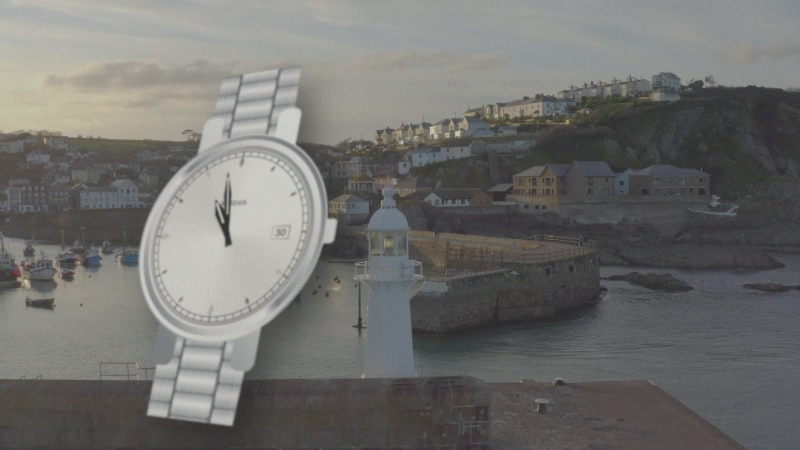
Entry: 10 h 58 min
